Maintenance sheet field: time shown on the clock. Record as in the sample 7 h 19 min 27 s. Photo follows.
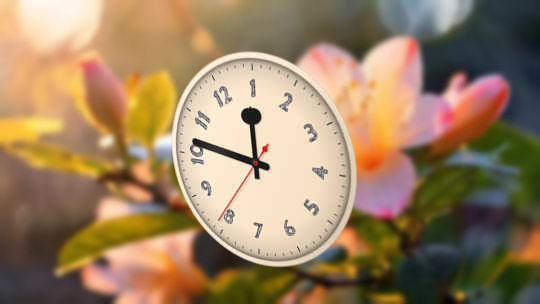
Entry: 12 h 51 min 41 s
